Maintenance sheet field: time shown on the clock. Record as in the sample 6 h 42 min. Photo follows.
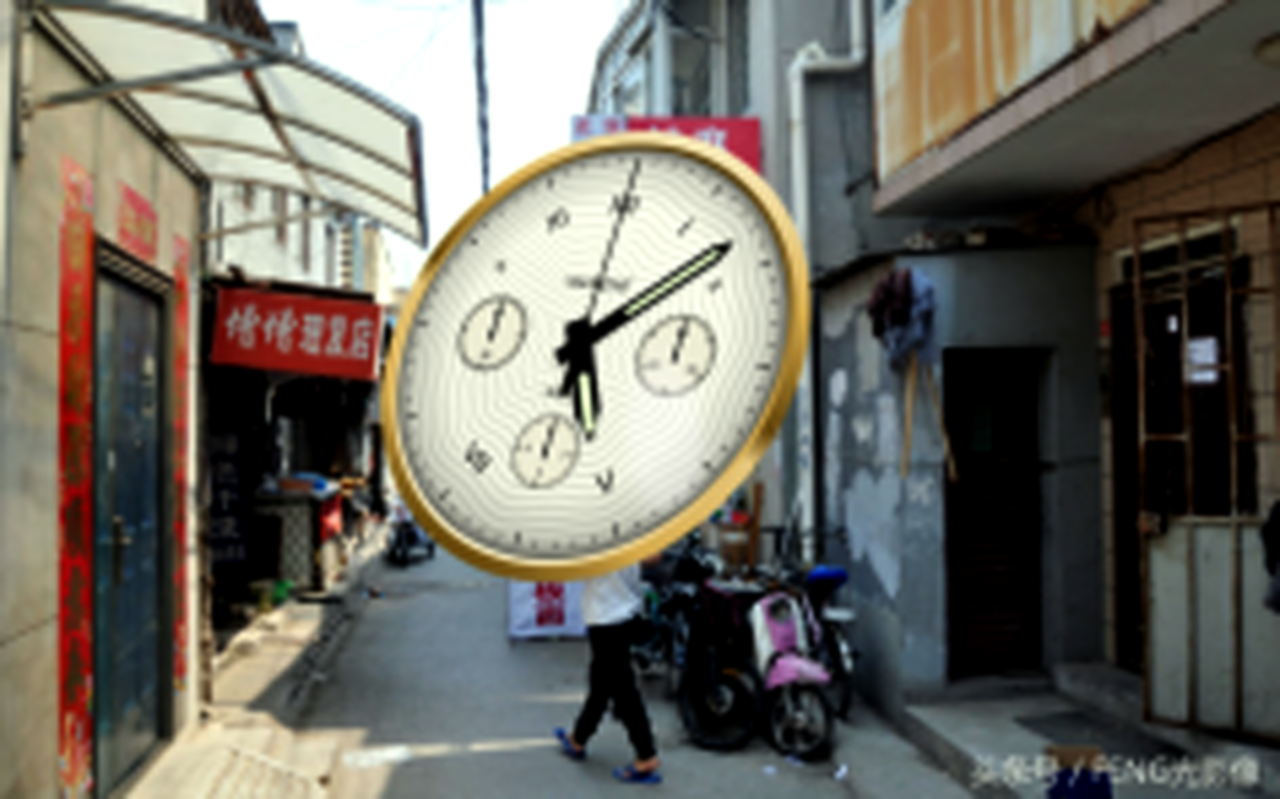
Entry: 5 h 08 min
